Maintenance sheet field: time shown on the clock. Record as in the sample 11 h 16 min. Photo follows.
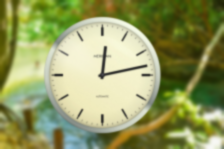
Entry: 12 h 13 min
